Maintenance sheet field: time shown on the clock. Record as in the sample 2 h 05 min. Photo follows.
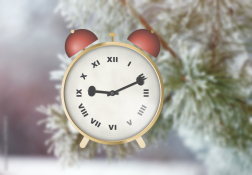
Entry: 9 h 11 min
